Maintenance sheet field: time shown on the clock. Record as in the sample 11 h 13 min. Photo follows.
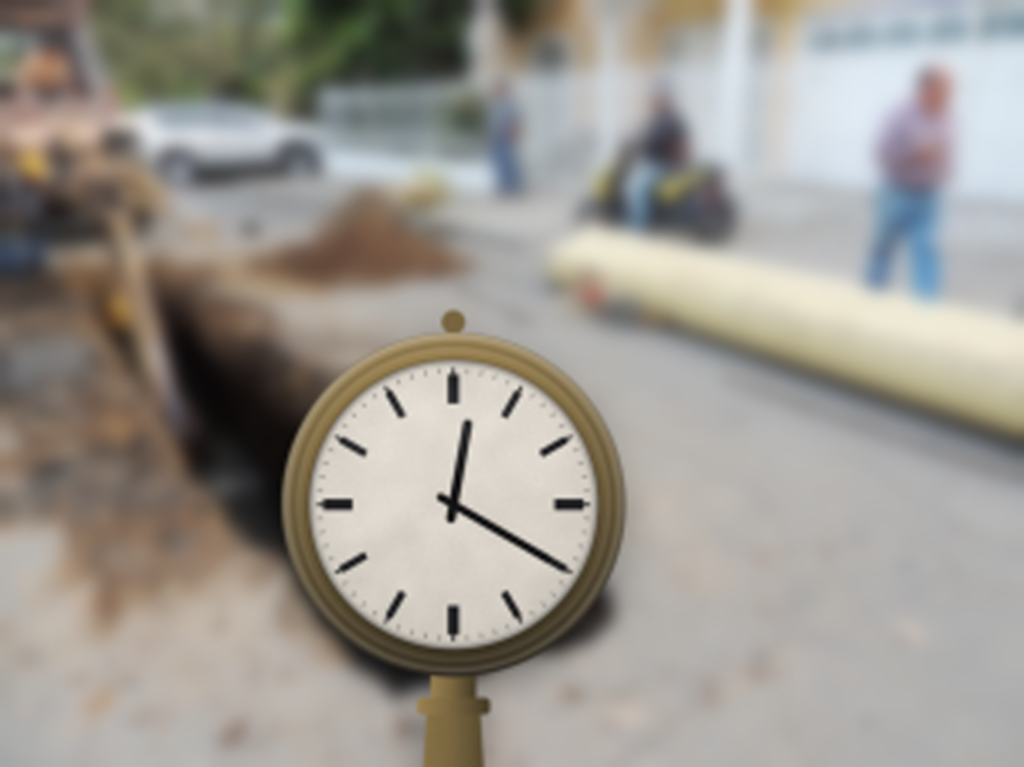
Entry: 12 h 20 min
